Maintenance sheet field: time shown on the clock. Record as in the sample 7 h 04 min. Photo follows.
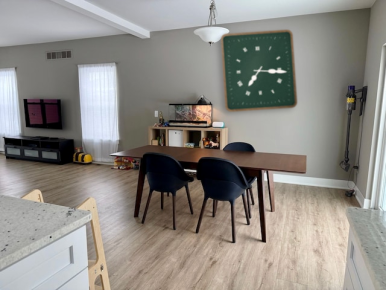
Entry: 7 h 16 min
